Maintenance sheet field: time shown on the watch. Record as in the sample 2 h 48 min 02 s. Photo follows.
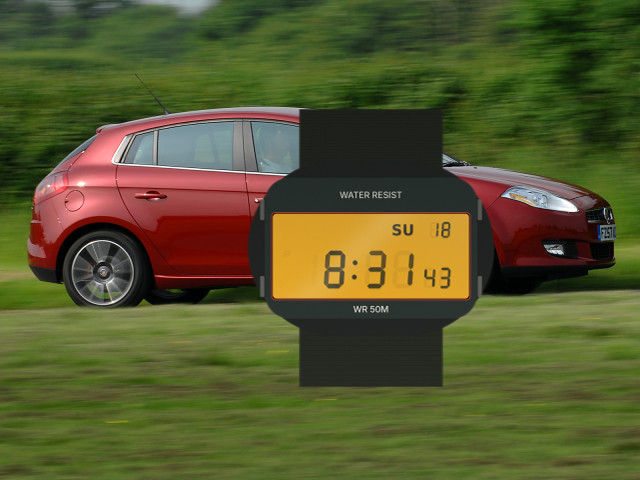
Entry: 8 h 31 min 43 s
